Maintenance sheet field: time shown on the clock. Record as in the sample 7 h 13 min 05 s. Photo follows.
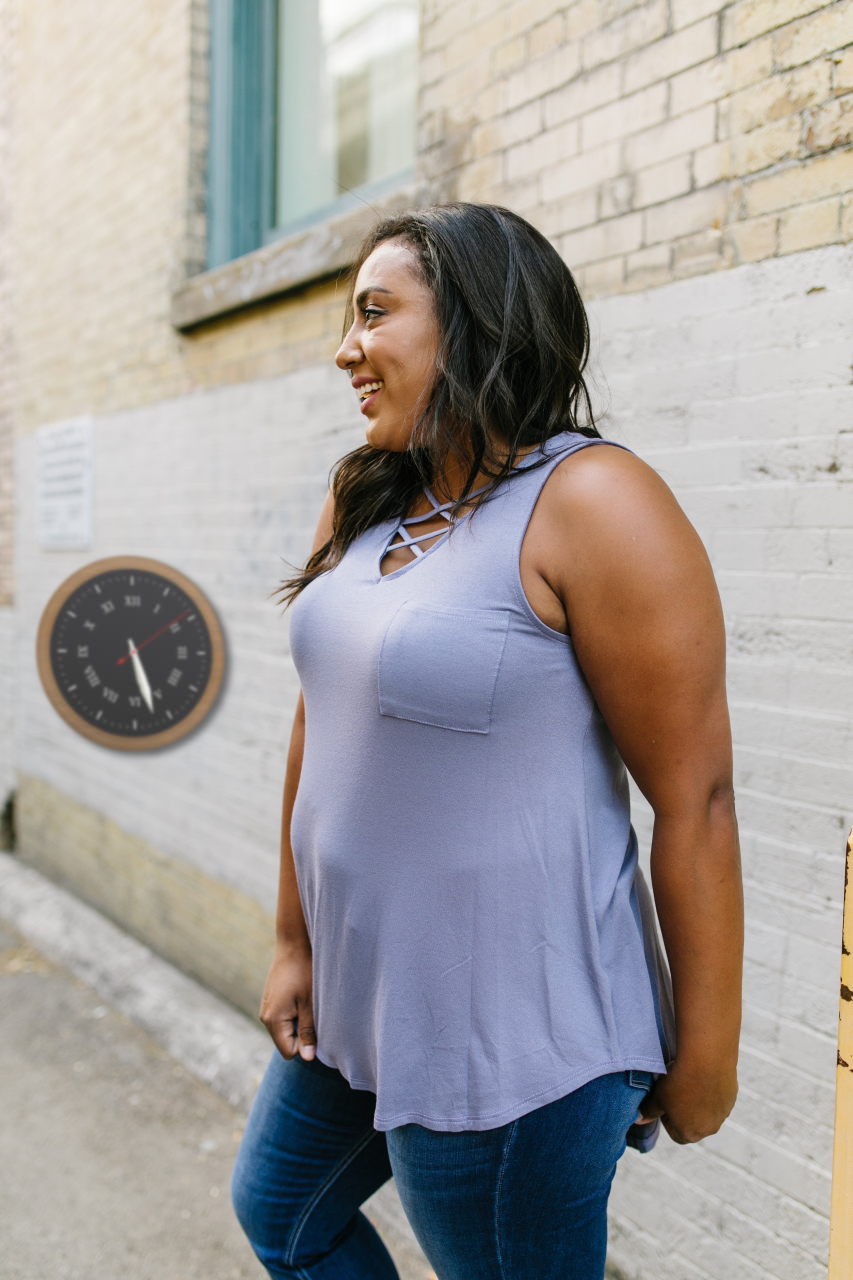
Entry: 5 h 27 min 09 s
